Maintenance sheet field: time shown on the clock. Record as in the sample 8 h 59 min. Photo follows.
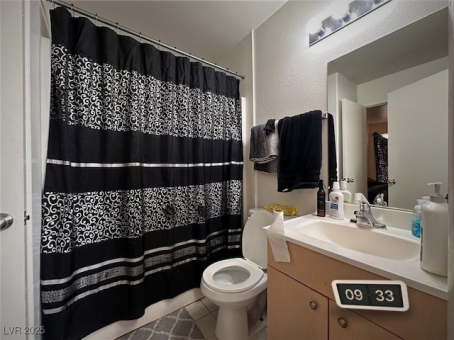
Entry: 9 h 33 min
